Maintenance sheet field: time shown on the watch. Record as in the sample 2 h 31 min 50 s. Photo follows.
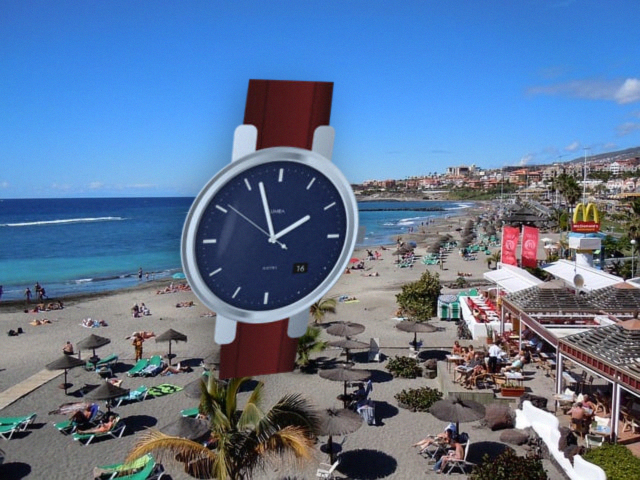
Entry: 1 h 56 min 51 s
